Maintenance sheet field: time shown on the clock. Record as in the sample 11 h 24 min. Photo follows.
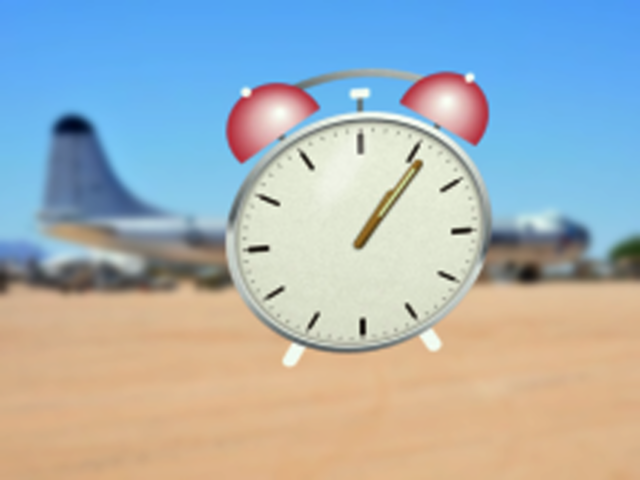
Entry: 1 h 06 min
